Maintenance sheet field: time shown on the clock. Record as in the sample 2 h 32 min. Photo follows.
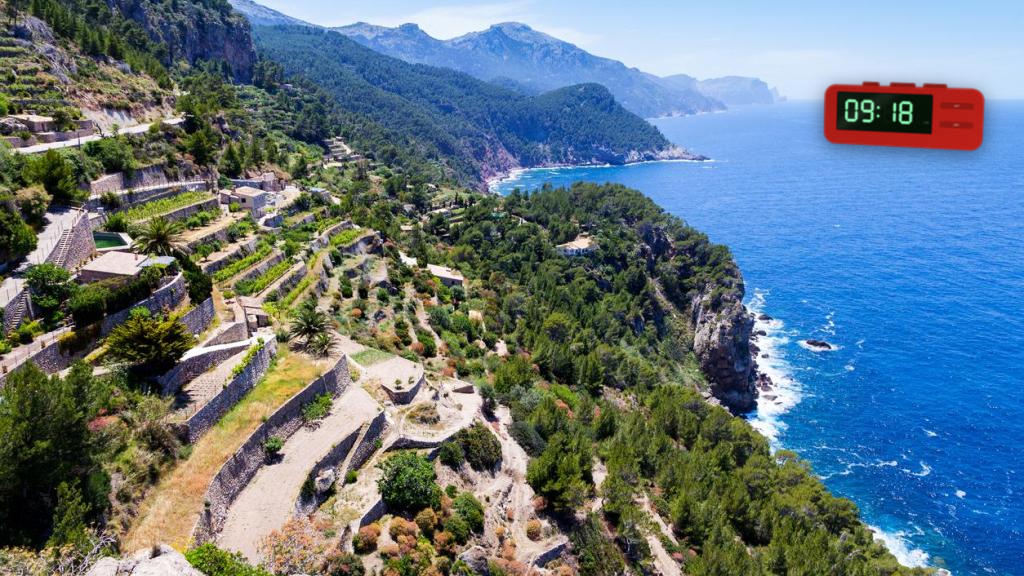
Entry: 9 h 18 min
